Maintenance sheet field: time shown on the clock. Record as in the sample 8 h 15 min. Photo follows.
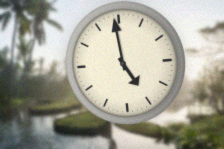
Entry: 4 h 59 min
